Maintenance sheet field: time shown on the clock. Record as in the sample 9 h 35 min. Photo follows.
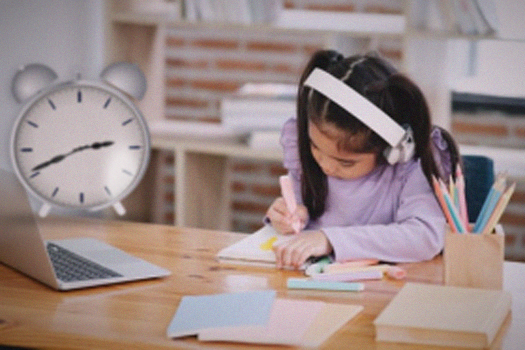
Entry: 2 h 41 min
